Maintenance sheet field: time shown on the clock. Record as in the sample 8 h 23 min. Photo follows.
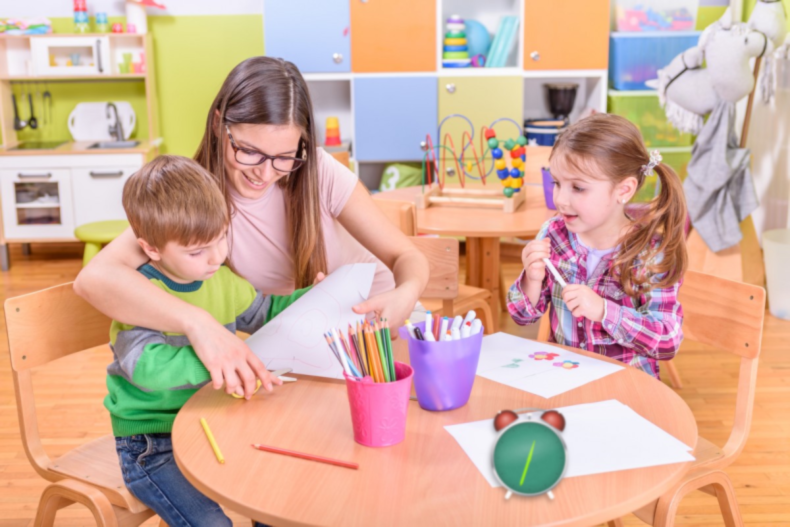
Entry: 12 h 33 min
